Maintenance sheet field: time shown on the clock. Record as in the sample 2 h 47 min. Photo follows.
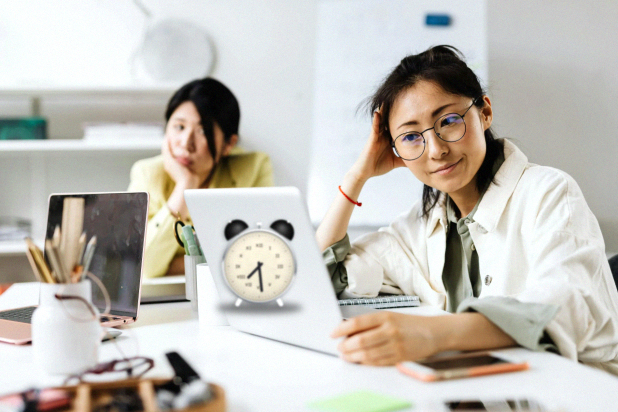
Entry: 7 h 29 min
